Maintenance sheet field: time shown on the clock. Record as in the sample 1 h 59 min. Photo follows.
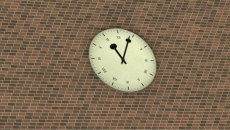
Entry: 11 h 04 min
